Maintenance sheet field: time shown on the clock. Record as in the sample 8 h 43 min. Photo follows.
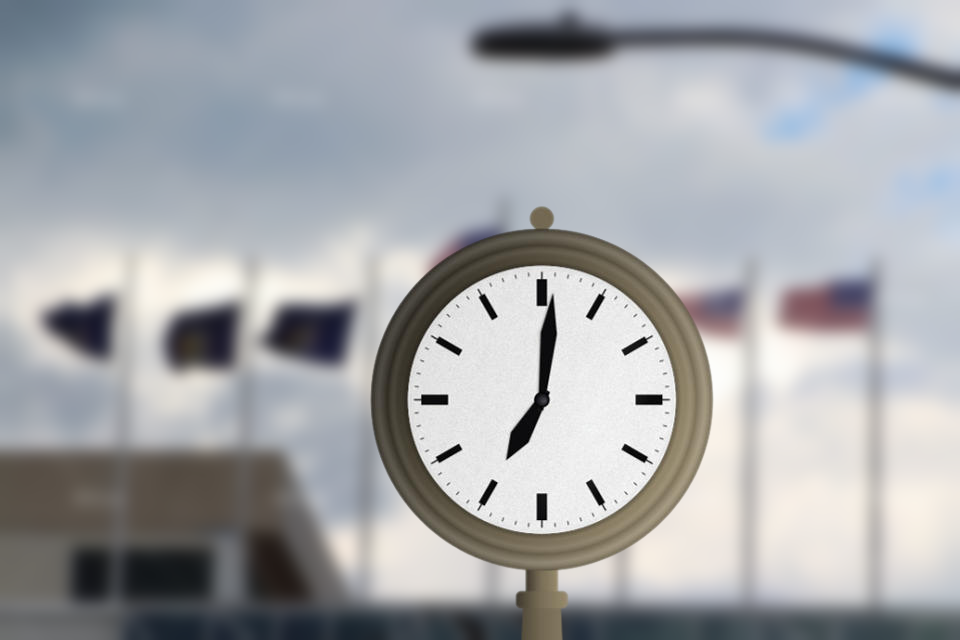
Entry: 7 h 01 min
